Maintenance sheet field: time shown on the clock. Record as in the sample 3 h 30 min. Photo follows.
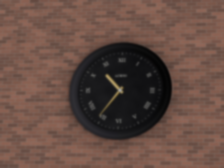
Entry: 10 h 36 min
